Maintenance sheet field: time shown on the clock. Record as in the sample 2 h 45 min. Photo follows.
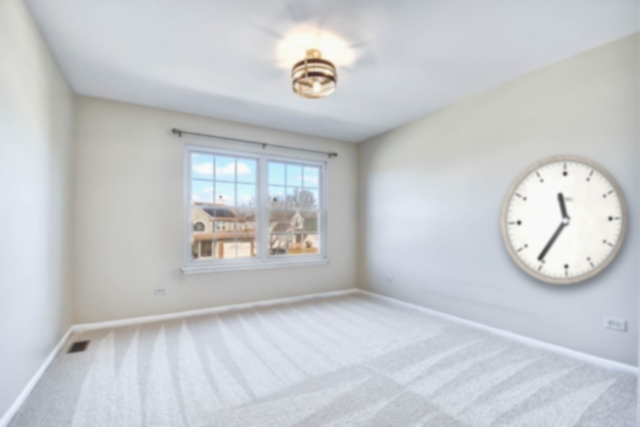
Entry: 11 h 36 min
